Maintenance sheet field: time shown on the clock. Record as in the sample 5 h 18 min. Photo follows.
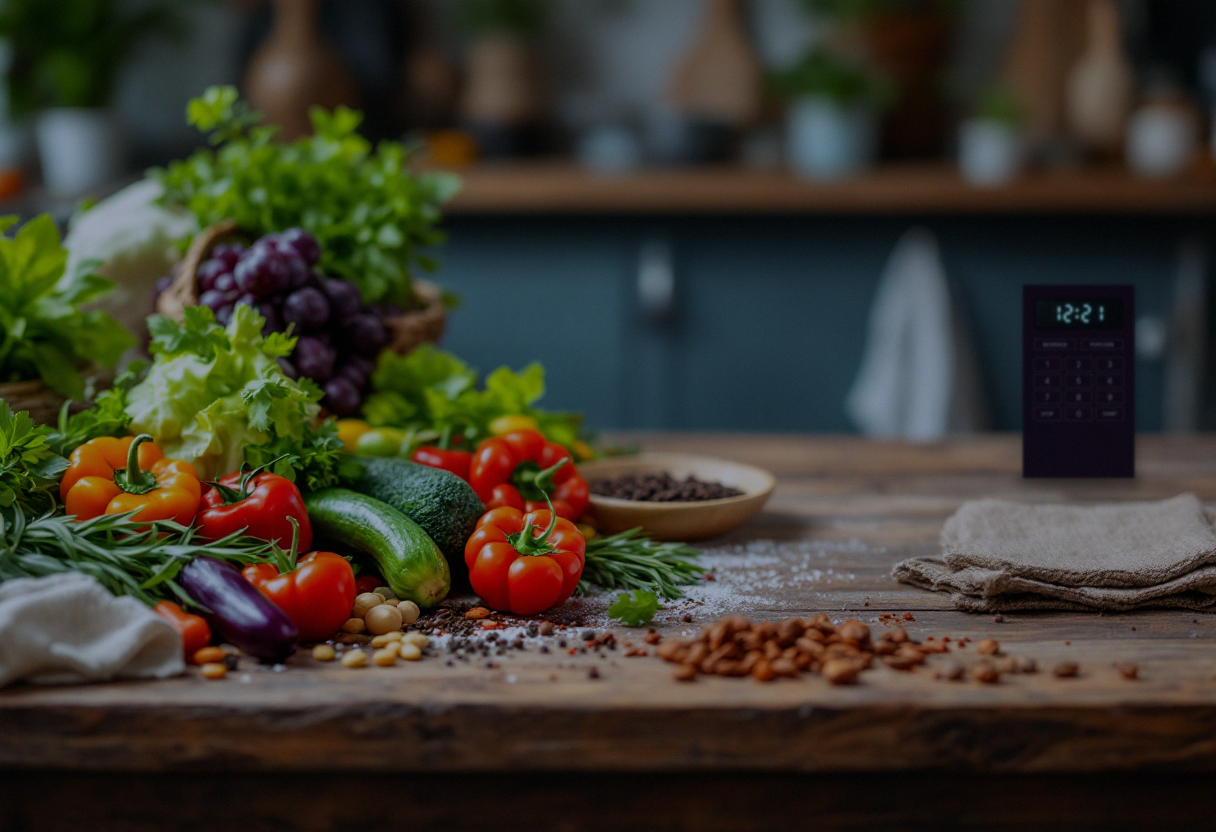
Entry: 12 h 21 min
